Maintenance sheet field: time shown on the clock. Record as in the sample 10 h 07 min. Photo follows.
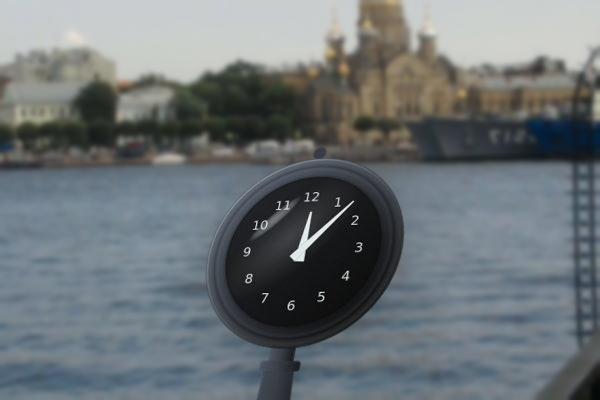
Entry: 12 h 07 min
